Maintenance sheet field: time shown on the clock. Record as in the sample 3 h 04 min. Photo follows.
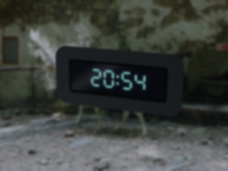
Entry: 20 h 54 min
